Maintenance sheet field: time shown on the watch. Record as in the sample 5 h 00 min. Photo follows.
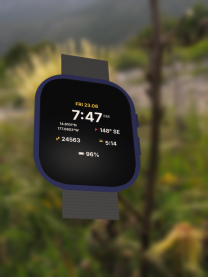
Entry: 7 h 47 min
